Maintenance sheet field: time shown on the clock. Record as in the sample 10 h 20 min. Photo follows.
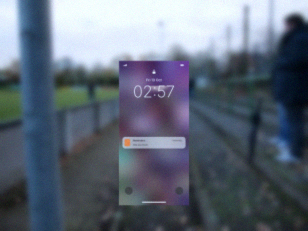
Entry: 2 h 57 min
